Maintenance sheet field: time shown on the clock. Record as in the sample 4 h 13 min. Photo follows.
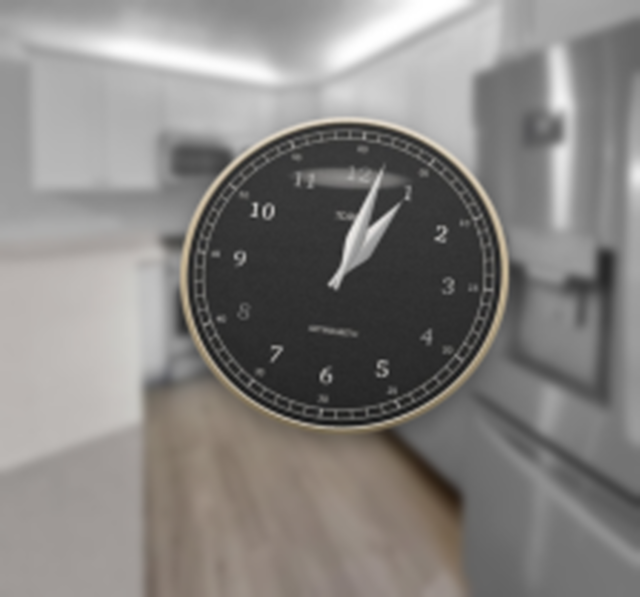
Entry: 1 h 02 min
